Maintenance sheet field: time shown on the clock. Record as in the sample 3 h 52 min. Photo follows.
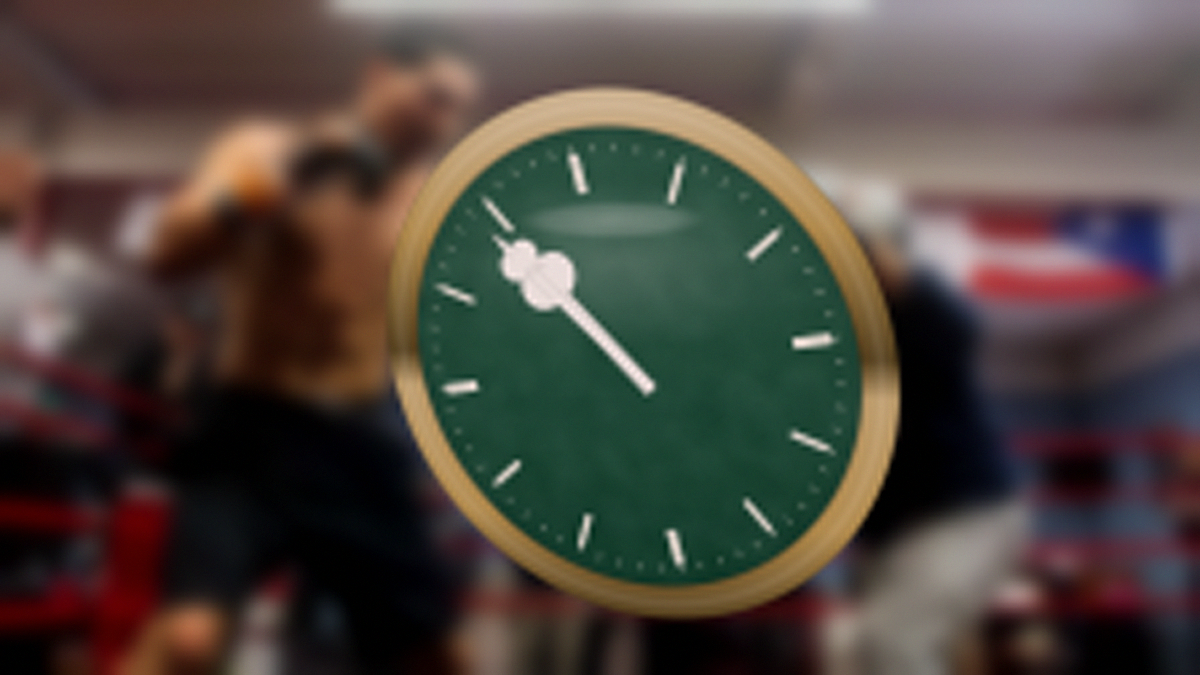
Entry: 10 h 54 min
